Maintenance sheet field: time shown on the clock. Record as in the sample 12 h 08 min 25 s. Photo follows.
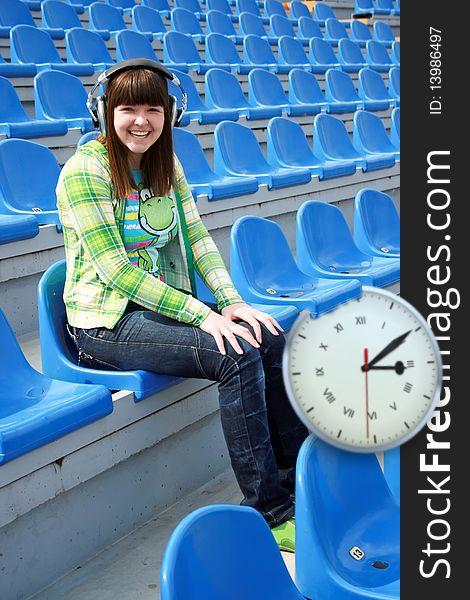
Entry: 3 h 09 min 31 s
